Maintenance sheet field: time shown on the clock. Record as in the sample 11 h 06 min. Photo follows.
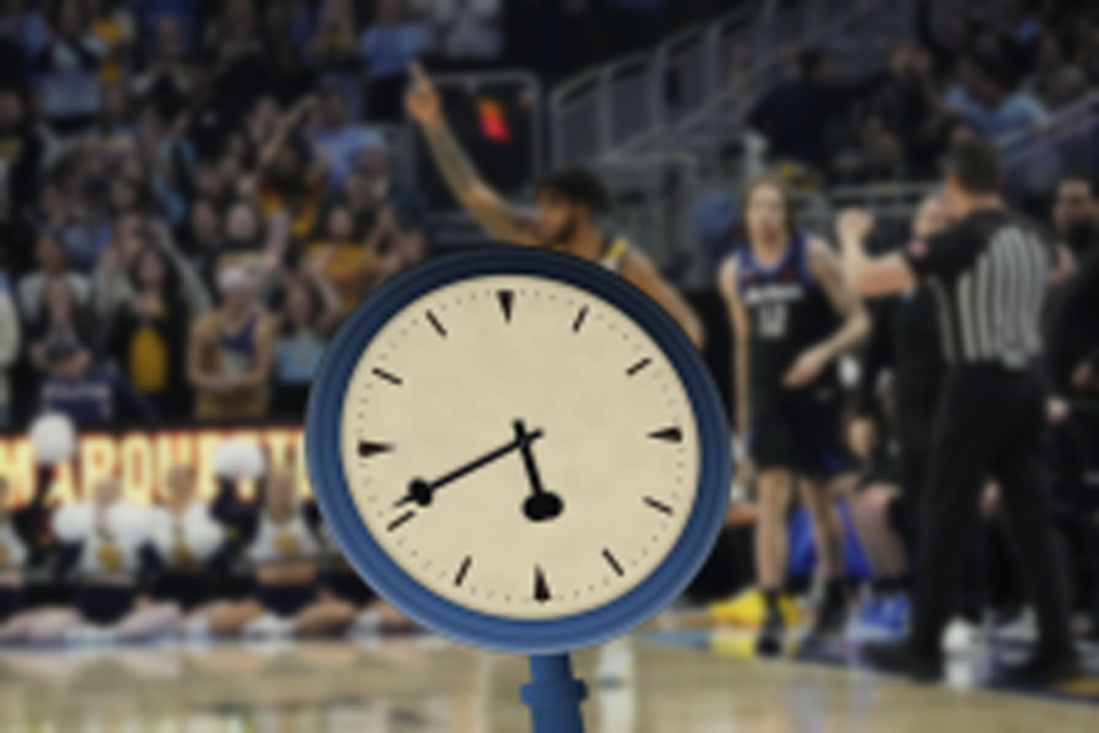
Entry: 5 h 41 min
